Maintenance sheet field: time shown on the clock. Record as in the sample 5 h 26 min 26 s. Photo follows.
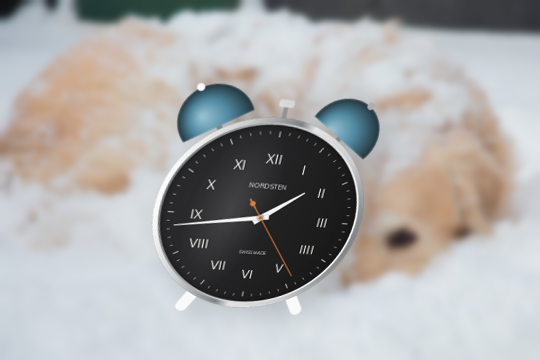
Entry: 1 h 43 min 24 s
